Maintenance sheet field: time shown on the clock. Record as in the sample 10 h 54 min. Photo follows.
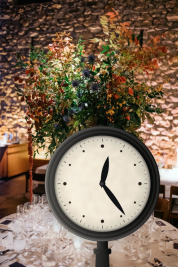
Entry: 12 h 24 min
